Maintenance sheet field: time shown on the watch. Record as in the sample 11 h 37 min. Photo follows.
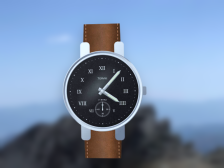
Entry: 4 h 07 min
